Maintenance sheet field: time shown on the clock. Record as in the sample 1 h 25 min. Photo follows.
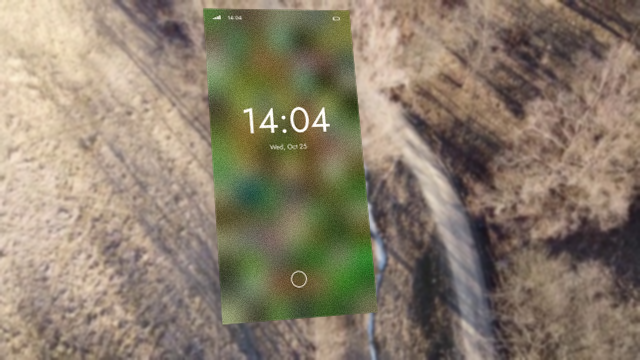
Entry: 14 h 04 min
